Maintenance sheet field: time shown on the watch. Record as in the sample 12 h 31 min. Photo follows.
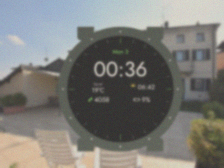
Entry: 0 h 36 min
